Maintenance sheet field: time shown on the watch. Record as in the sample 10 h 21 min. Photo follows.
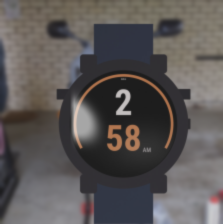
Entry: 2 h 58 min
